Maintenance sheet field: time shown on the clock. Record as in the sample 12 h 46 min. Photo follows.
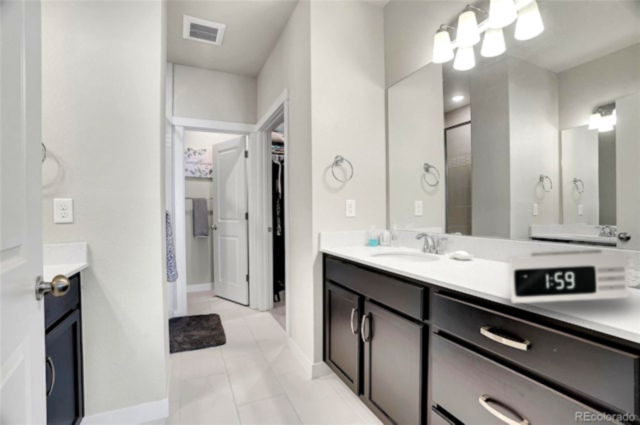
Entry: 1 h 59 min
